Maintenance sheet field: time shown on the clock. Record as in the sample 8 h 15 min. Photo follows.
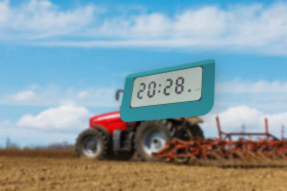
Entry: 20 h 28 min
